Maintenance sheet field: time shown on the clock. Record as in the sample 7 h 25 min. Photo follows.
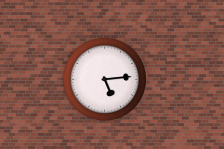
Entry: 5 h 14 min
